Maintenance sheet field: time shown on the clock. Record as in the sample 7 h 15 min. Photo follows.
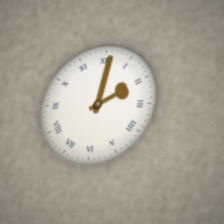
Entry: 2 h 01 min
